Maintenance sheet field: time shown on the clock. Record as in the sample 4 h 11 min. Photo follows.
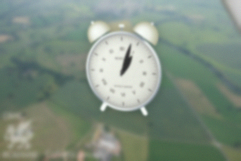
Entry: 1 h 03 min
